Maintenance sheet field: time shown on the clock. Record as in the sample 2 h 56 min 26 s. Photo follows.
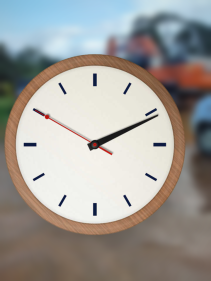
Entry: 2 h 10 min 50 s
